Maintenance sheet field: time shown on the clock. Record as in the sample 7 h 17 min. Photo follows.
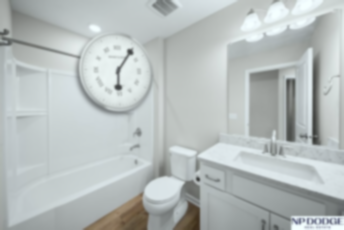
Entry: 6 h 06 min
